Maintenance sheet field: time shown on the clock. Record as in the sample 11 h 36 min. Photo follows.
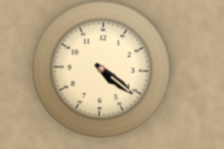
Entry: 4 h 21 min
